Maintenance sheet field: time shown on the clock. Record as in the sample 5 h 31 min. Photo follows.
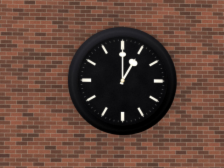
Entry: 1 h 00 min
